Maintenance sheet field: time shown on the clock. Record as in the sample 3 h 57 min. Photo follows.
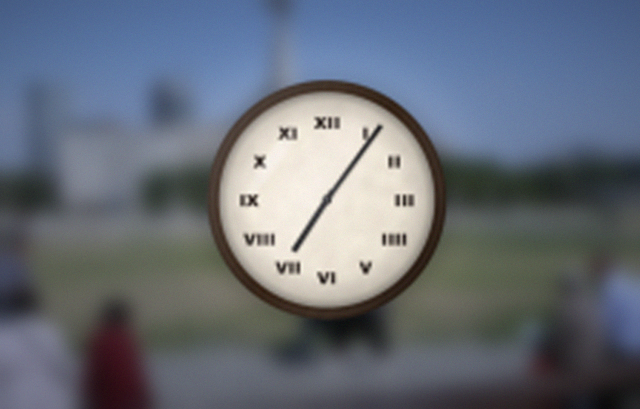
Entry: 7 h 06 min
